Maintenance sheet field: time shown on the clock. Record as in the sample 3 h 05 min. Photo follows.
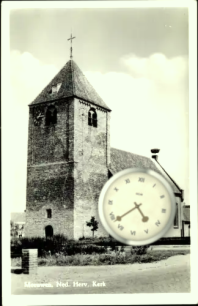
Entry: 4 h 38 min
